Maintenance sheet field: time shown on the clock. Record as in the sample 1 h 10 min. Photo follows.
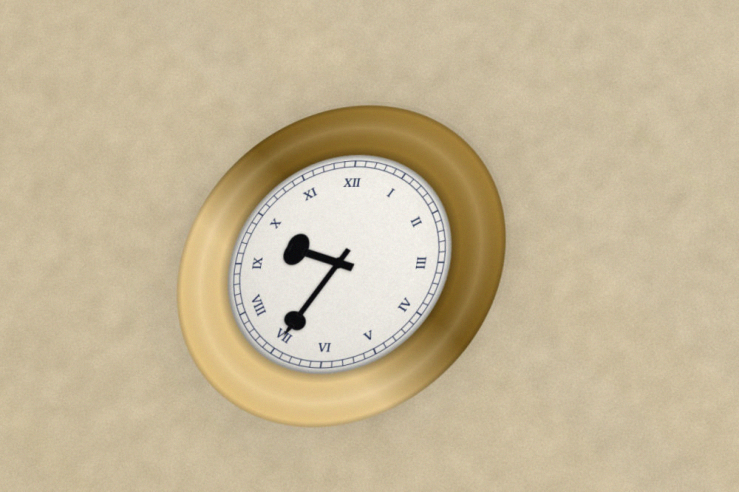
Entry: 9 h 35 min
